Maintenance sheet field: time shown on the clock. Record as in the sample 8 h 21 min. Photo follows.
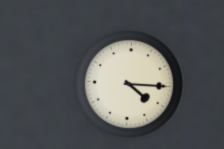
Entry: 4 h 15 min
